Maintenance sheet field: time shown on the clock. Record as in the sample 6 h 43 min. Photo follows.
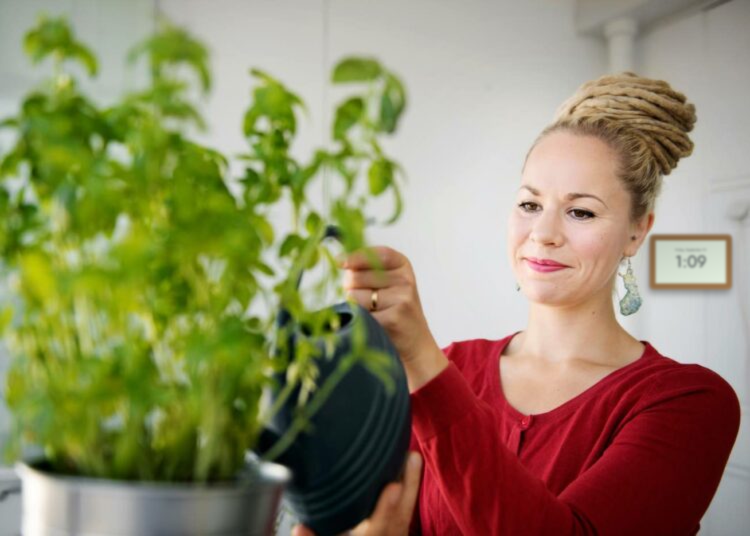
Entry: 1 h 09 min
